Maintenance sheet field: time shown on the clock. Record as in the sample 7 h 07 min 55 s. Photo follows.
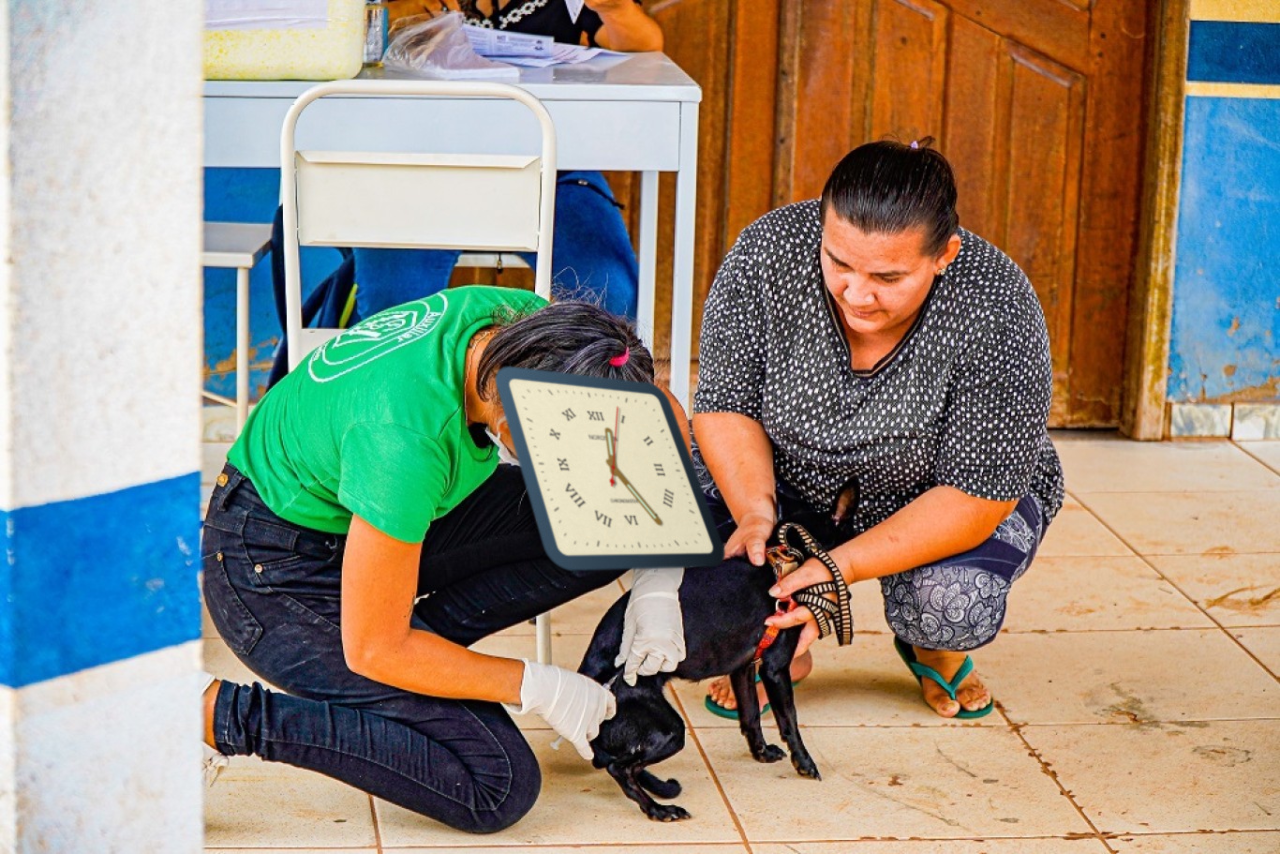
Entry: 12 h 25 min 04 s
